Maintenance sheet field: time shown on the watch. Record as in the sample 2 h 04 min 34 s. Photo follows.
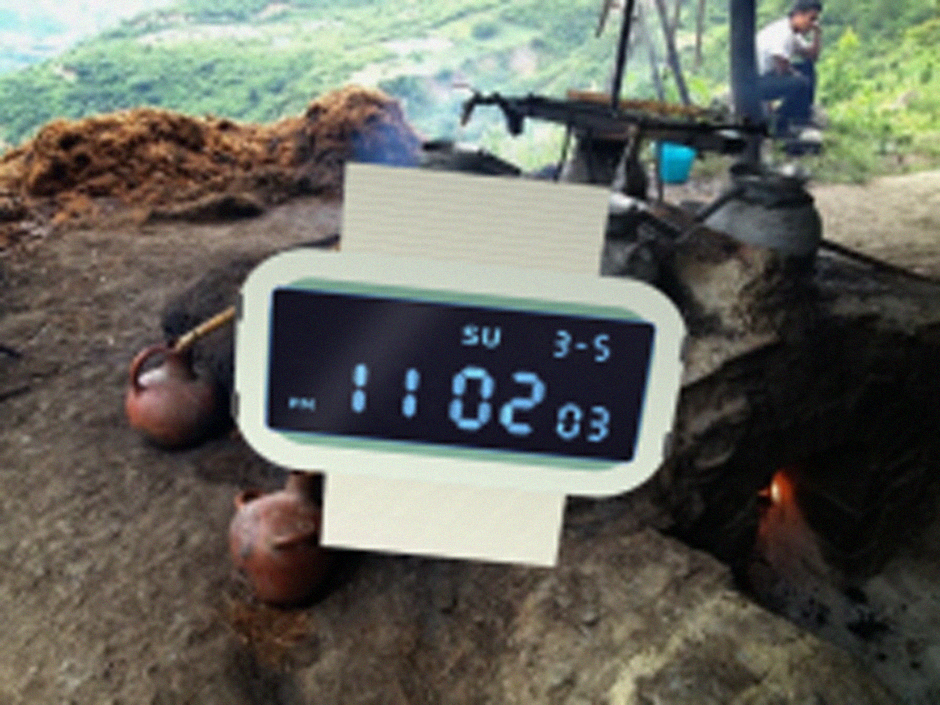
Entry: 11 h 02 min 03 s
